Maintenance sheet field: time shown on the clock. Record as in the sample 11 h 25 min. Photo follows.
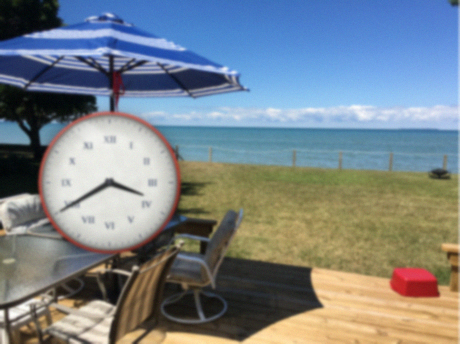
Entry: 3 h 40 min
